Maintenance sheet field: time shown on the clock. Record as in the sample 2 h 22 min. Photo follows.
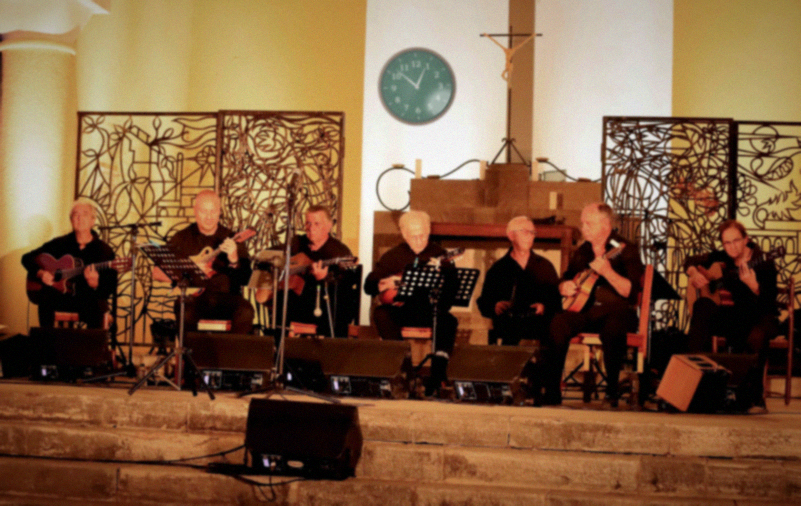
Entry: 12 h 52 min
